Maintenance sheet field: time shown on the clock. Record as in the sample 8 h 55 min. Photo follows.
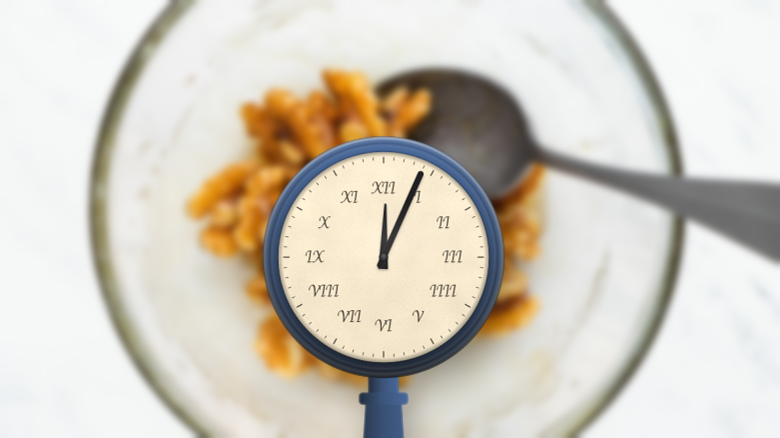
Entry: 12 h 04 min
